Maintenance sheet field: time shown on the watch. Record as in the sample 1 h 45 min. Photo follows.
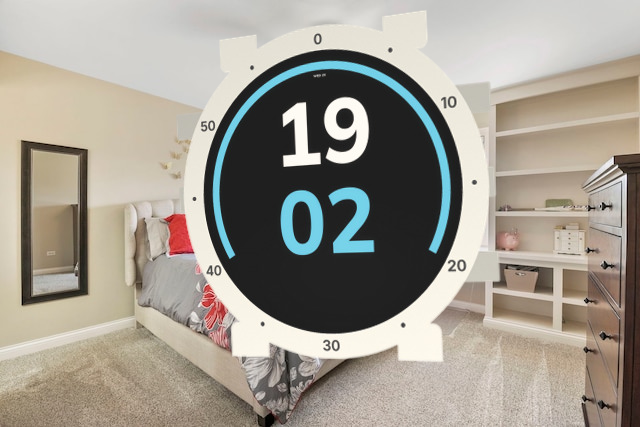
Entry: 19 h 02 min
